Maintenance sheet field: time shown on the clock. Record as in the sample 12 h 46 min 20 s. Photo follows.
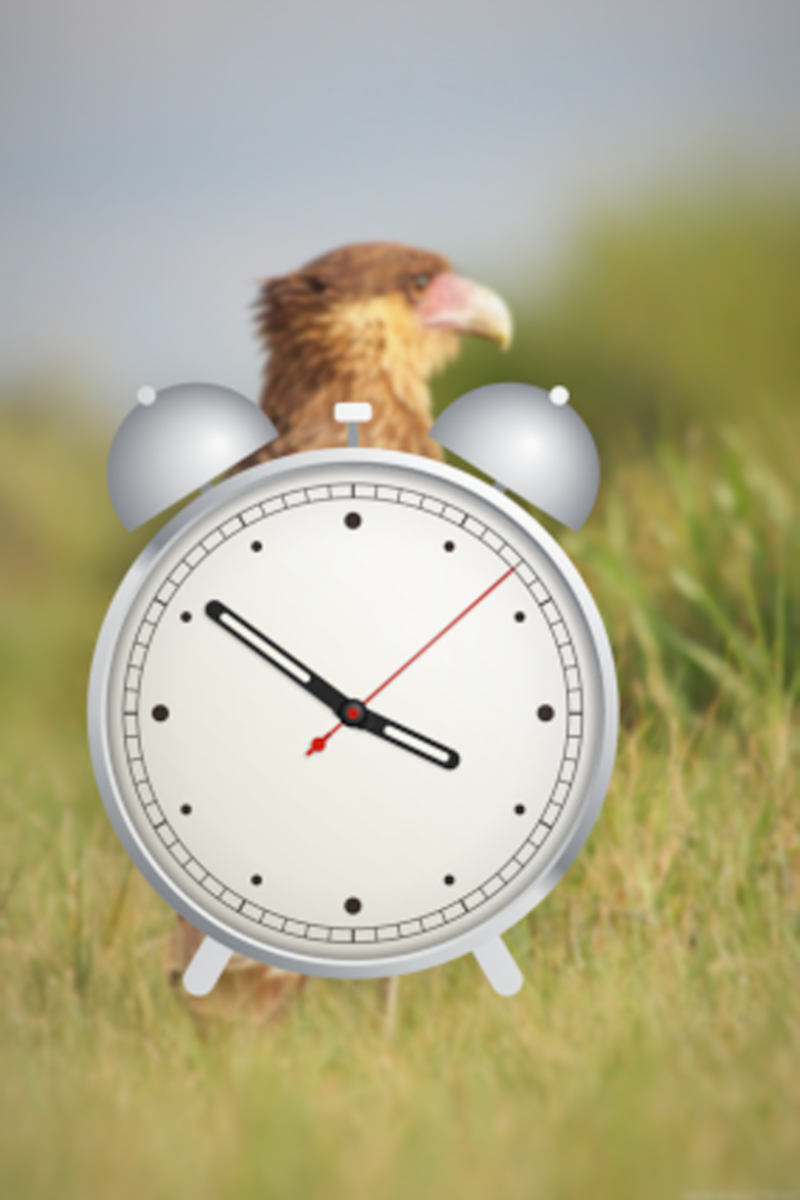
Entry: 3 h 51 min 08 s
